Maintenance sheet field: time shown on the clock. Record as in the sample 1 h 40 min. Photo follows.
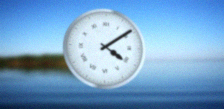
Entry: 4 h 09 min
